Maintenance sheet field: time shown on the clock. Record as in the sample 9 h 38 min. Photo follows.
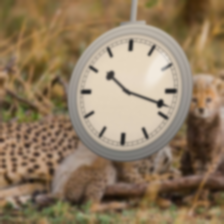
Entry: 10 h 18 min
